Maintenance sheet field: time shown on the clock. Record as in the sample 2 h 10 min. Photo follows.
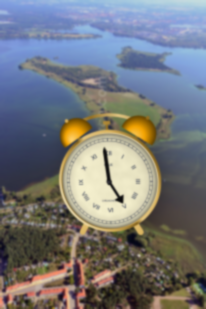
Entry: 4 h 59 min
